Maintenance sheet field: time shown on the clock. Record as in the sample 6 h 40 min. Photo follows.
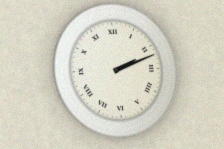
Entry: 2 h 12 min
